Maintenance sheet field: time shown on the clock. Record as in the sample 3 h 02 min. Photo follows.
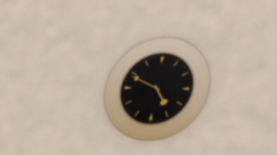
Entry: 4 h 49 min
